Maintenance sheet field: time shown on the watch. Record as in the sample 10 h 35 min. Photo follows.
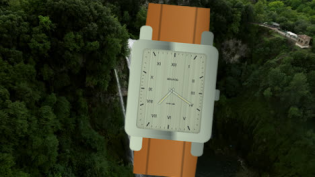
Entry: 7 h 20 min
